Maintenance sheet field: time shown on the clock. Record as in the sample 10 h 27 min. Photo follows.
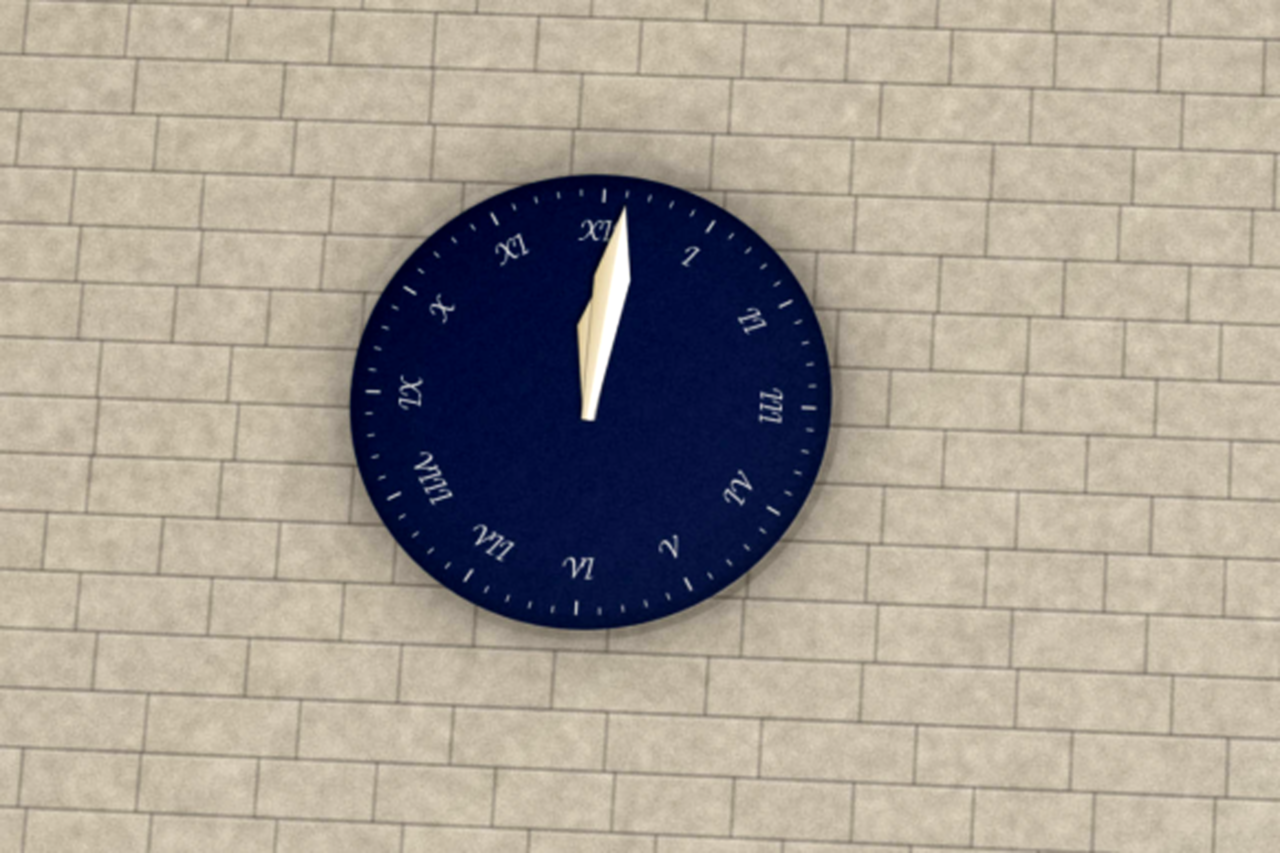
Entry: 12 h 01 min
